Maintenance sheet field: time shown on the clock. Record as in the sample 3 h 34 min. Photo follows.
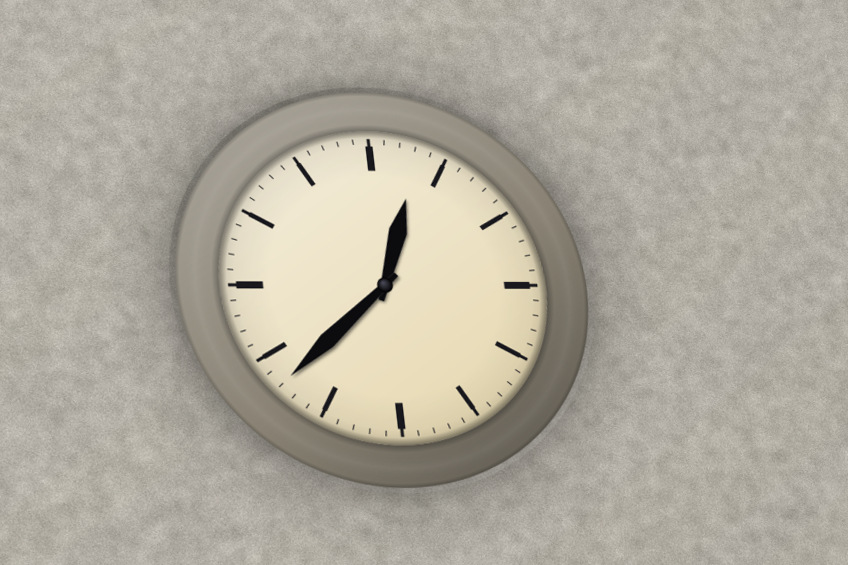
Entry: 12 h 38 min
